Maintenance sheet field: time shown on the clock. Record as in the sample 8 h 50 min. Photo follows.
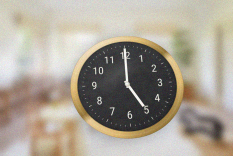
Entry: 5 h 00 min
